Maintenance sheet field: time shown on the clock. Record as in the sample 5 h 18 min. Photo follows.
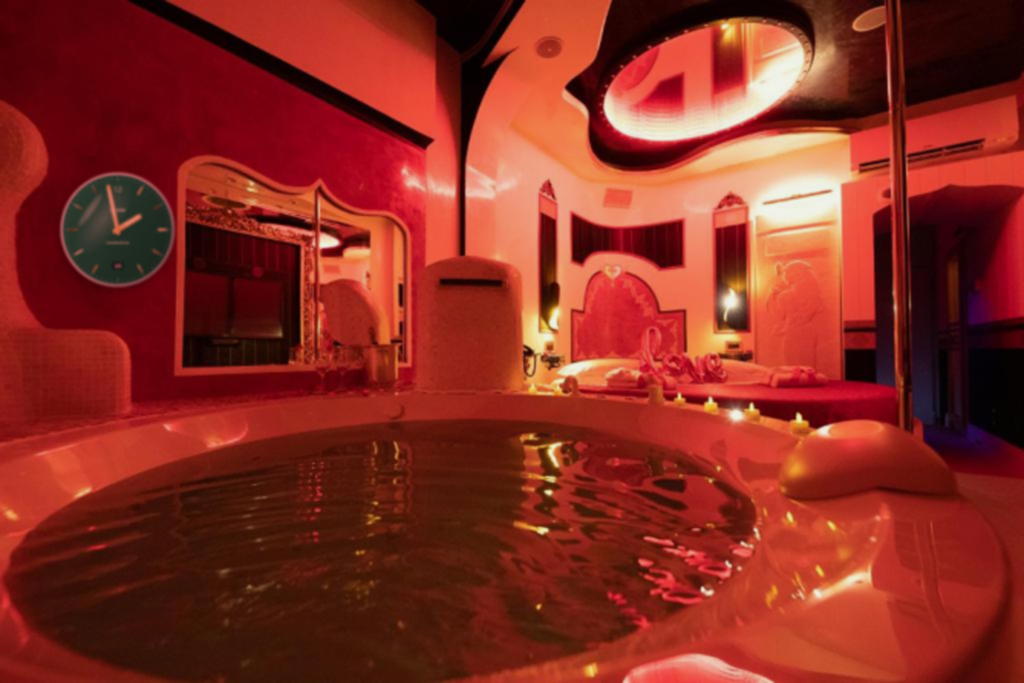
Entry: 1 h 58 min
